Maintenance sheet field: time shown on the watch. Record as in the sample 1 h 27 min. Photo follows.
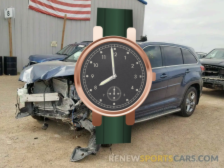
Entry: 7 h 59 min
